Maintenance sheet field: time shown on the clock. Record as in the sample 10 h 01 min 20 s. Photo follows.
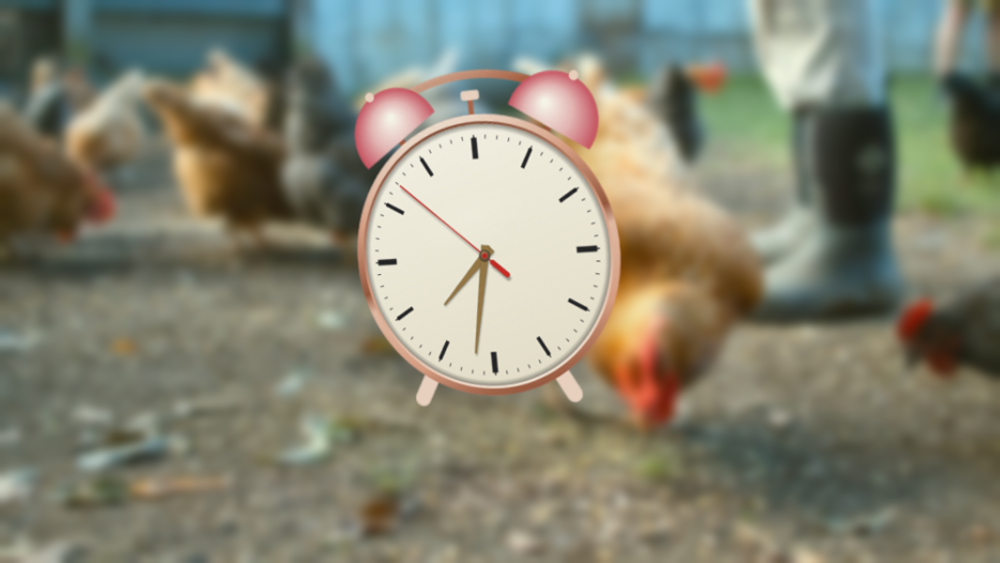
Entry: 7 h 31 min 52 s
